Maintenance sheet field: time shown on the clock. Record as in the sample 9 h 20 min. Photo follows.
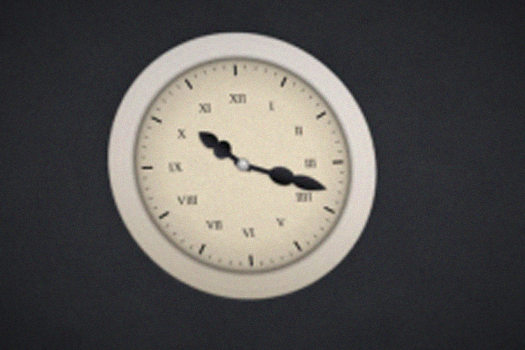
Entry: 10 h 18 min
